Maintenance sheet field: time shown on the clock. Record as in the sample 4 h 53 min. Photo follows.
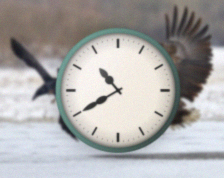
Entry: 10 h 40 min
